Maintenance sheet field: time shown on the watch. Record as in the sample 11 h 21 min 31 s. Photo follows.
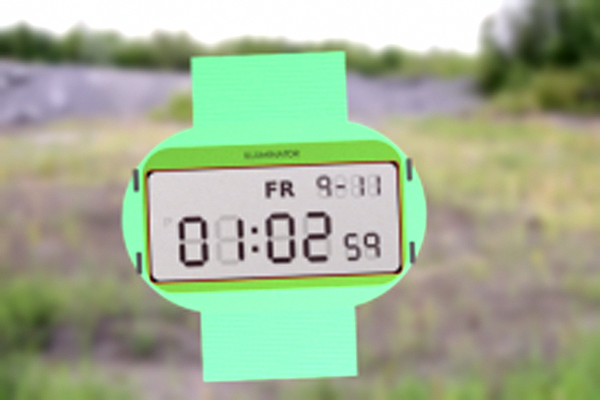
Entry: 1 h 02 min 59 s
